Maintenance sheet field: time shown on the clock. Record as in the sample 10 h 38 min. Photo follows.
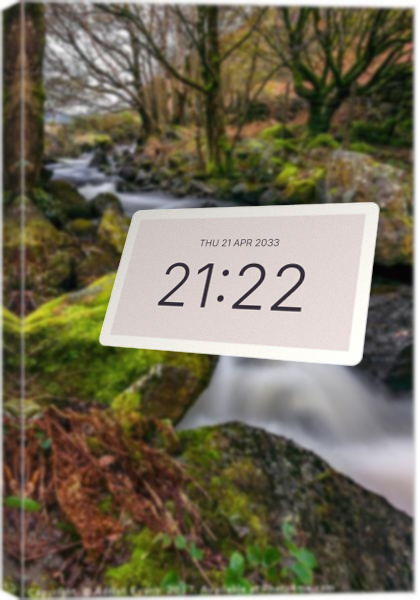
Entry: 21 h 22 min
